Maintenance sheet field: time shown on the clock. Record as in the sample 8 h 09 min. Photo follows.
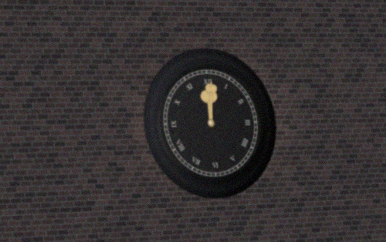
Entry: 12 h 01 min
